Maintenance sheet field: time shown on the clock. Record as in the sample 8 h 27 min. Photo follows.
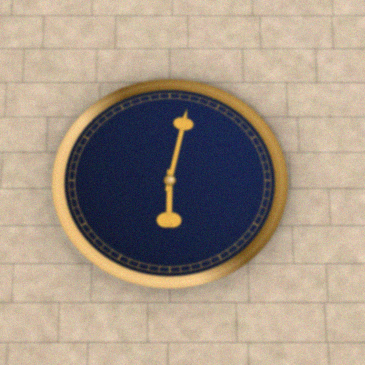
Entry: 6 h 02 min
